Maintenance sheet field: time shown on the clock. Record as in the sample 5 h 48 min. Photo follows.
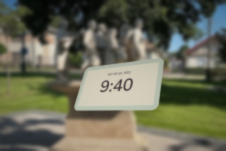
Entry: 9 h 40 min
